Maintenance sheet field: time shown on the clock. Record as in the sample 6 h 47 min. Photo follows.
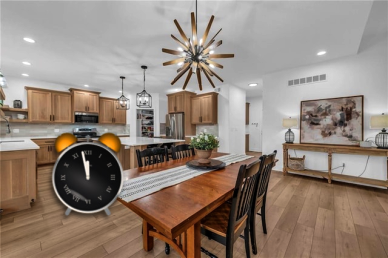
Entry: 11 h 58 min
